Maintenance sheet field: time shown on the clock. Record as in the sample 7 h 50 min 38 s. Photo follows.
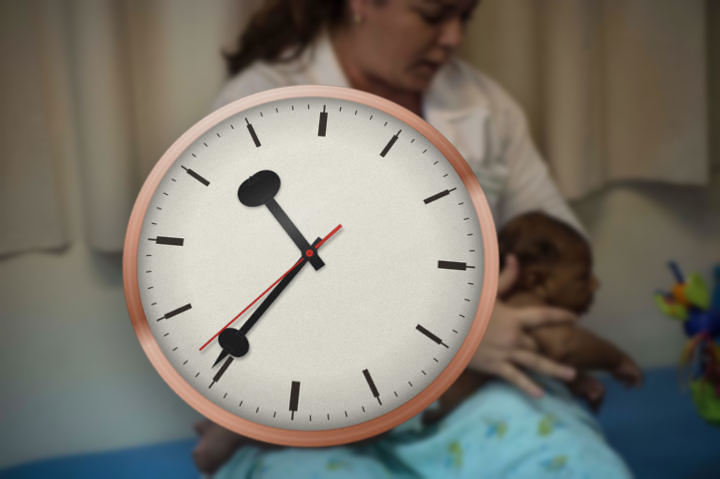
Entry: 10 h 35 min 37 s
